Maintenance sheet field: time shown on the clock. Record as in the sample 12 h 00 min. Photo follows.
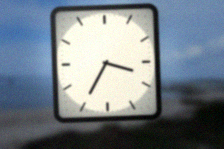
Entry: 3 h 35 min
